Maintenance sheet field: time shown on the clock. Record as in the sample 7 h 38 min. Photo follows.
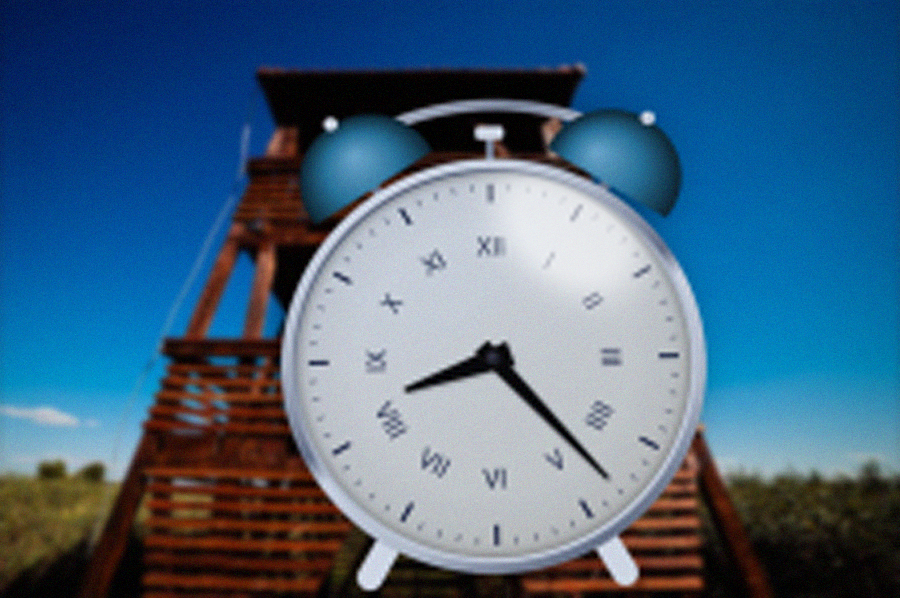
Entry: 8 h 23 min
